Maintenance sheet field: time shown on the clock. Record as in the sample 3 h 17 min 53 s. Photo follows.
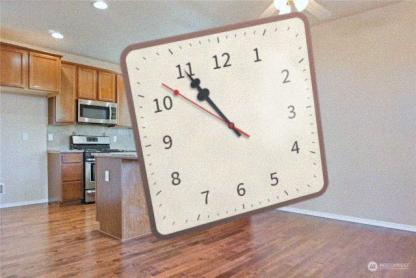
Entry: 10 h 54 min 52 s
